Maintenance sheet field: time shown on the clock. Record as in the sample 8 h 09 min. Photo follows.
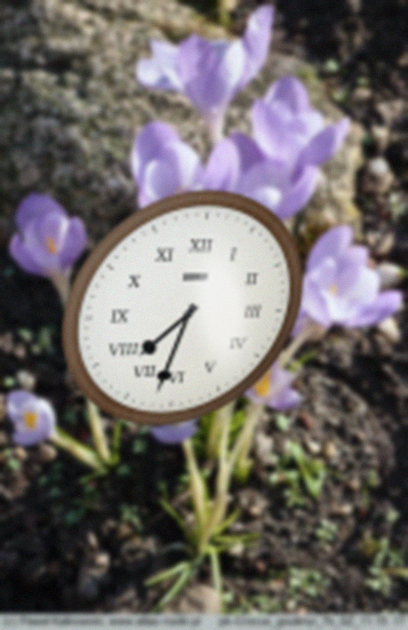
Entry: 7 h 32 min
